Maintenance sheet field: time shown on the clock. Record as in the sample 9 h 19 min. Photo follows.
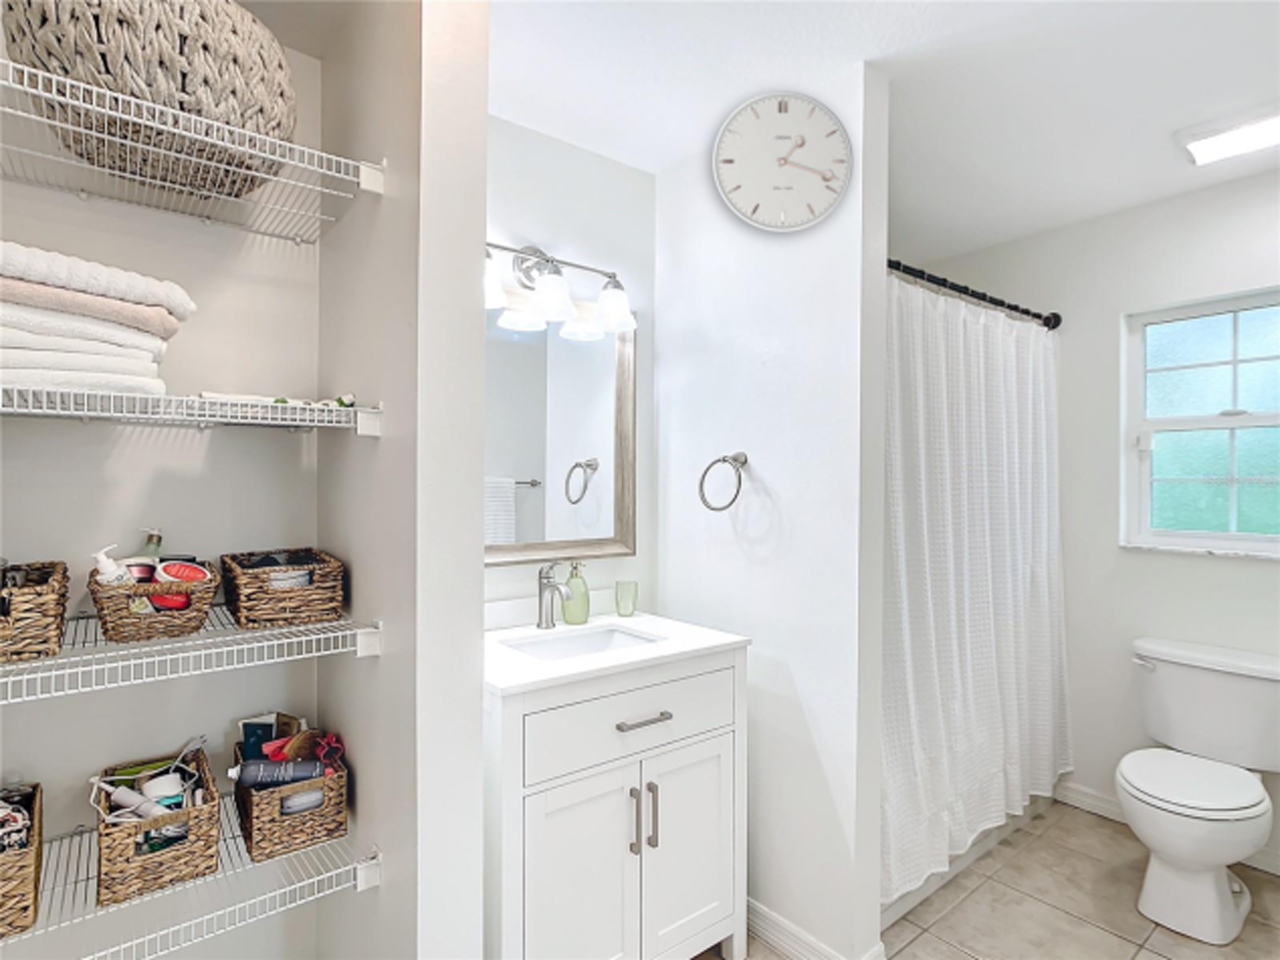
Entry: 1 h 18 min
